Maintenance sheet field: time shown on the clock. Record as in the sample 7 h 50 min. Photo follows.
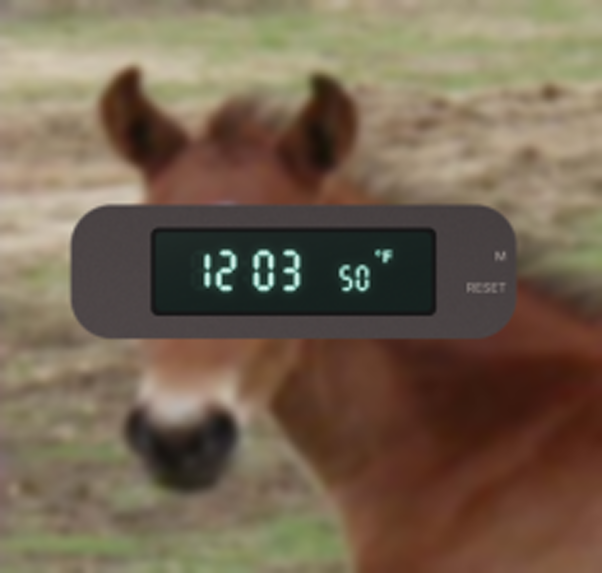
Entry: 12 h 03 min
